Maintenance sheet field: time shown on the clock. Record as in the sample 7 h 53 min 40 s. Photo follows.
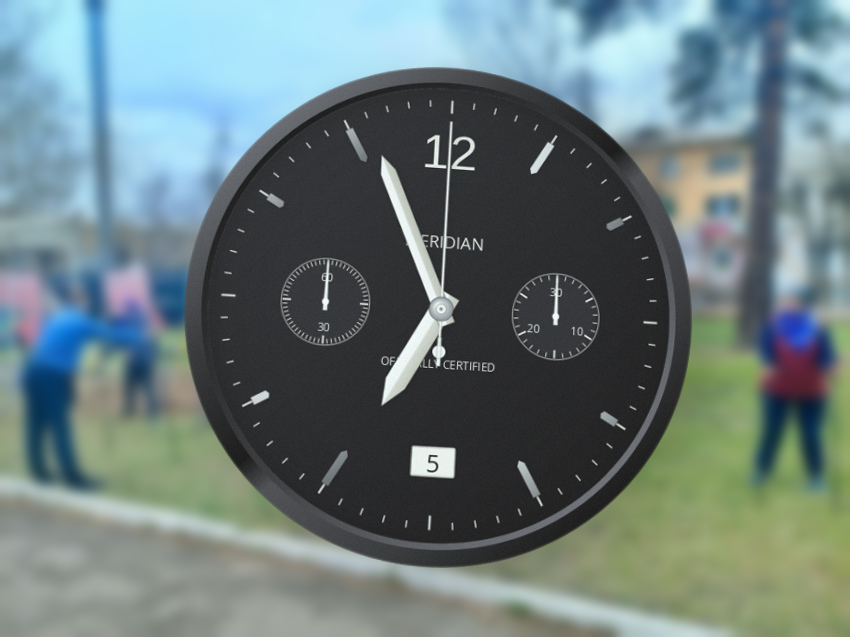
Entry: 6 h 56 min 00 s
